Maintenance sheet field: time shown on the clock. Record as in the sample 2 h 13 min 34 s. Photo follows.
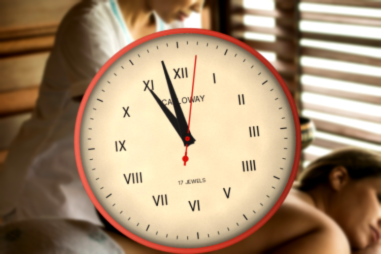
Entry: 10 h 58 min 02 s
